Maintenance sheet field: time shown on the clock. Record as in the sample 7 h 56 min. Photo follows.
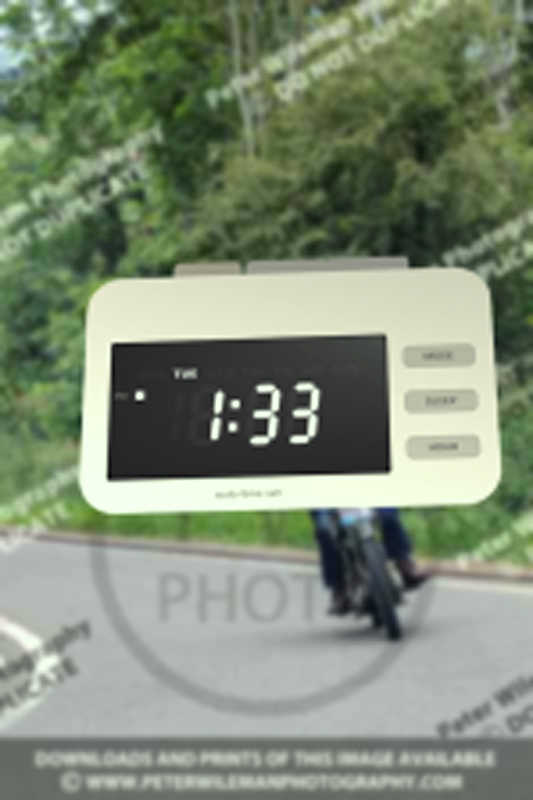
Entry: 1 h 33 min
